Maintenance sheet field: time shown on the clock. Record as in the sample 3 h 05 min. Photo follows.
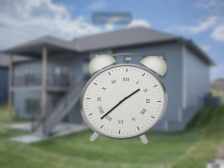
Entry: 1 h 37 min
